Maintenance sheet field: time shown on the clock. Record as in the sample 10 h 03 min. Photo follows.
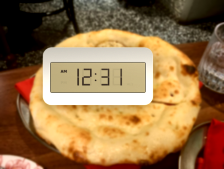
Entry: 12 h 31 min
